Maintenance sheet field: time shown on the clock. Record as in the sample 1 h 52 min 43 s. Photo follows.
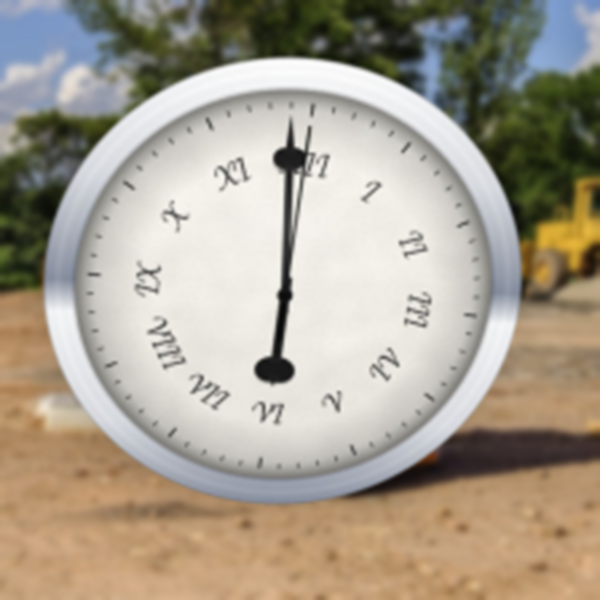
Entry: 5 h 59 min 00 s
